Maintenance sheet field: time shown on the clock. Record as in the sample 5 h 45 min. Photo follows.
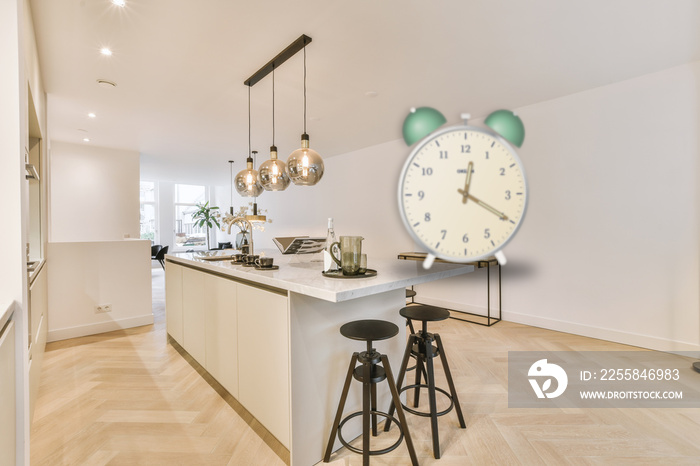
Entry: 12 h 20 min
